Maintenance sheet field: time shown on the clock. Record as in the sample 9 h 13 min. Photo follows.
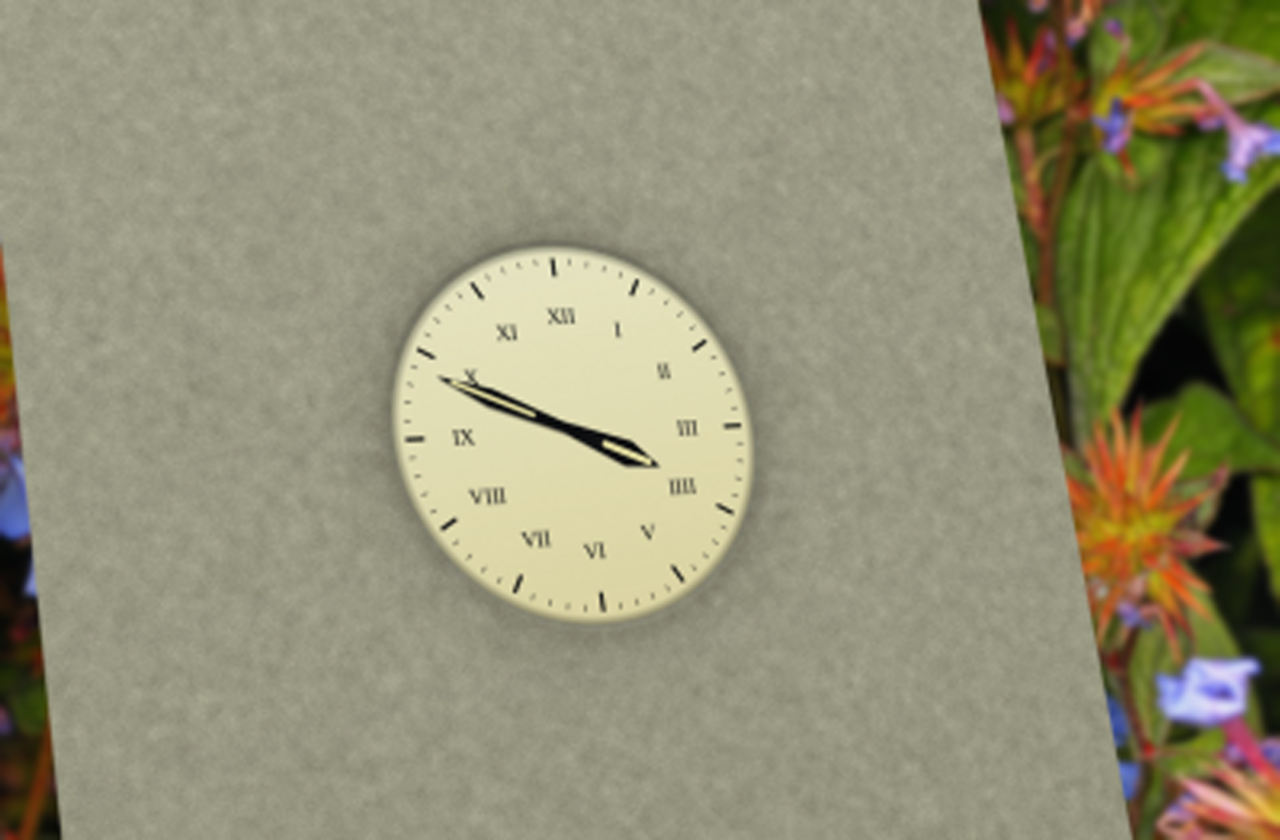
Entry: 3 h 49 min
